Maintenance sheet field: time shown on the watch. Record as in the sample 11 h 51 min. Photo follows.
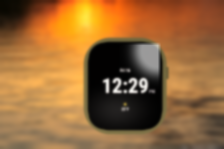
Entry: 12 h 29 min
